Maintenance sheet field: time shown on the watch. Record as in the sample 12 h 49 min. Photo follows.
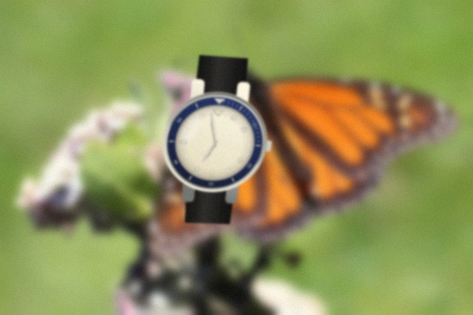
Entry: 6 h 58 min
